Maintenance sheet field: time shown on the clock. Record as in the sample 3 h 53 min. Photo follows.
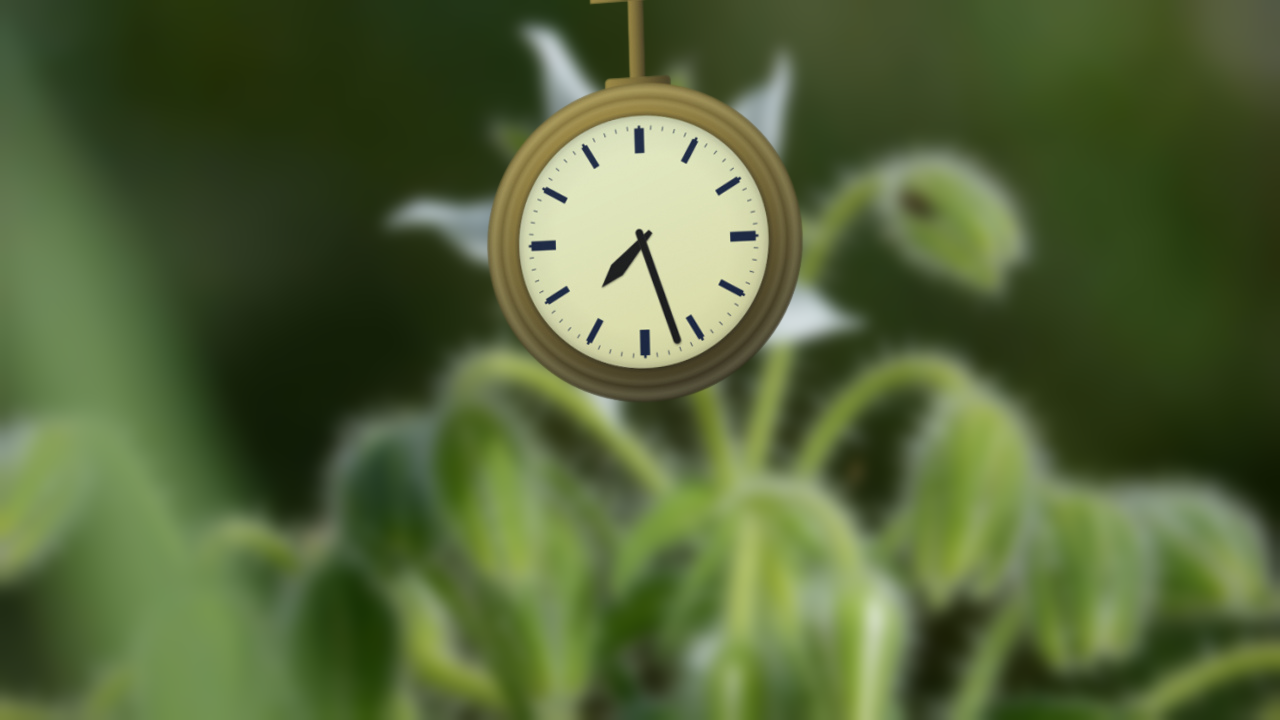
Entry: 7 h 27 min
